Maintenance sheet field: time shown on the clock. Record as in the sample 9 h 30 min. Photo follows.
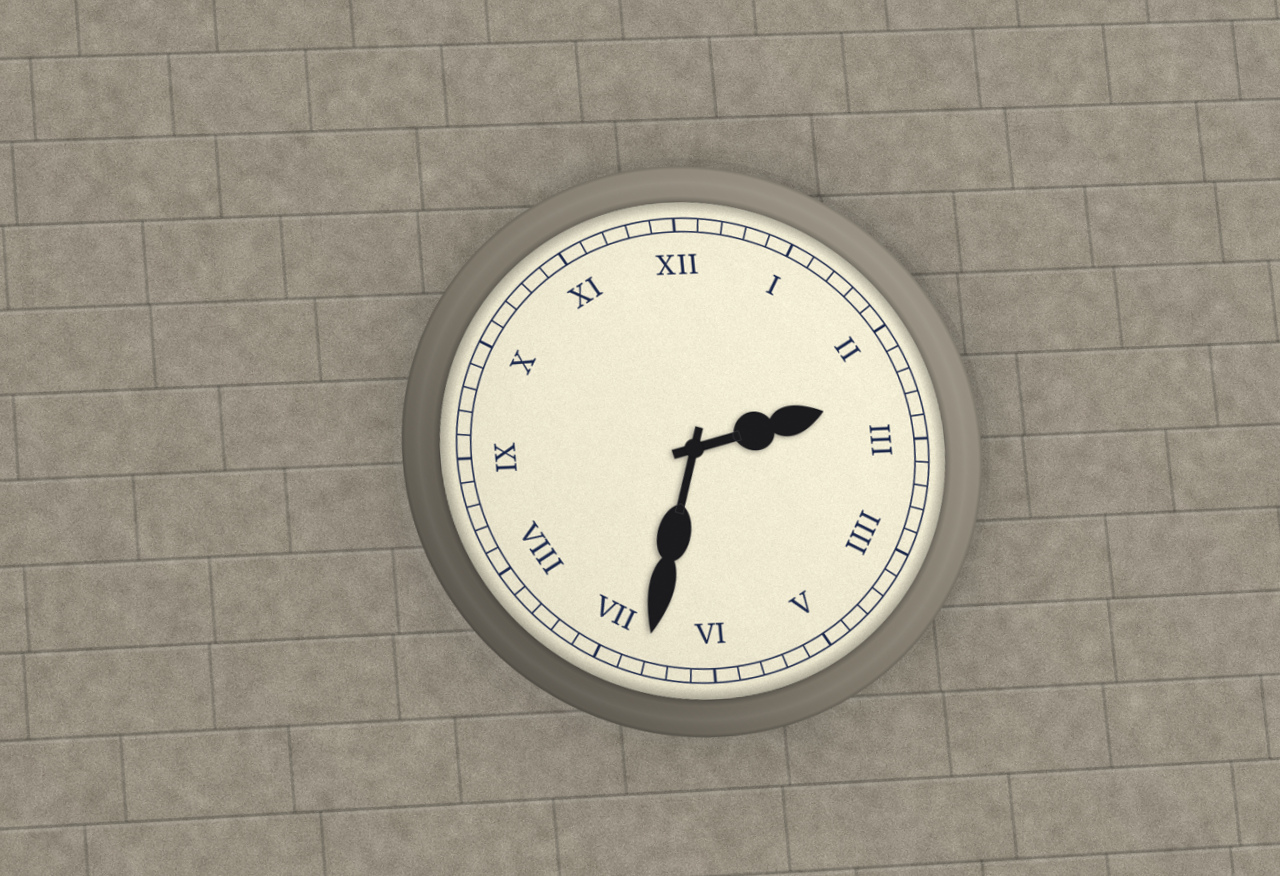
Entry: 2 h 33 min
